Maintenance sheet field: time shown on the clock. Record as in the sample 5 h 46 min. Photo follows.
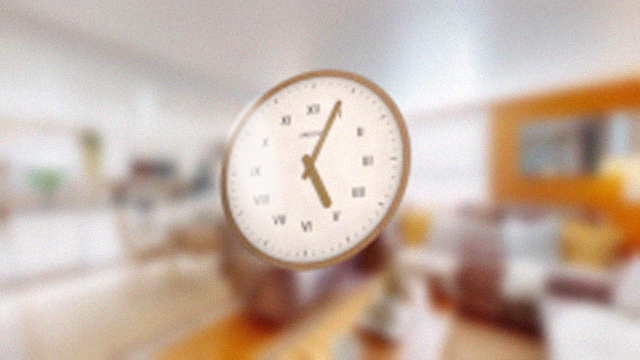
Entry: 5 h 04 min
